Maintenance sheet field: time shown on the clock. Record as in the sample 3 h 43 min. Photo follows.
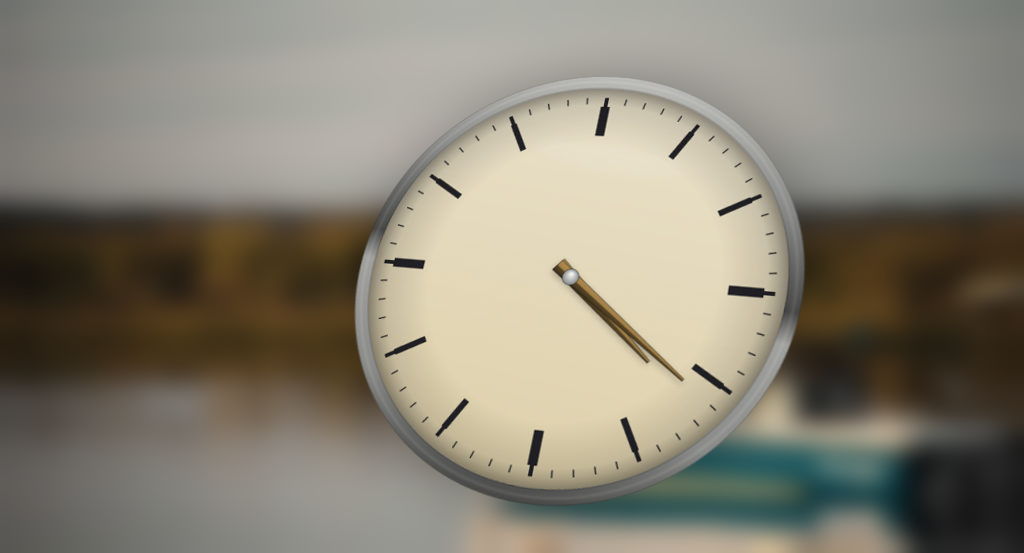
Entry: 4 h 21 min
